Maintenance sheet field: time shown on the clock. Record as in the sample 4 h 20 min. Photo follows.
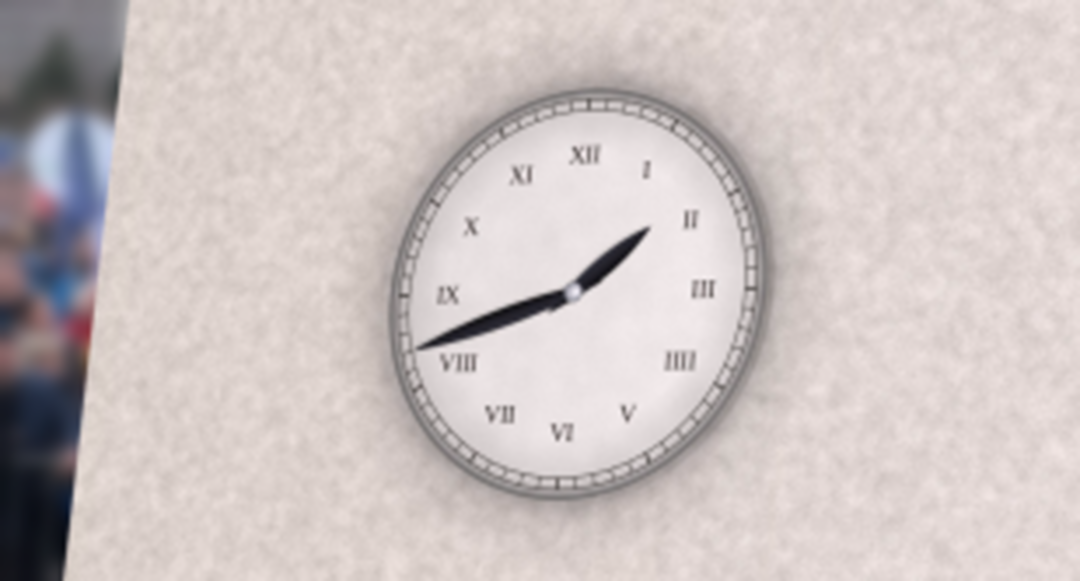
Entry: 1 h 42 min
